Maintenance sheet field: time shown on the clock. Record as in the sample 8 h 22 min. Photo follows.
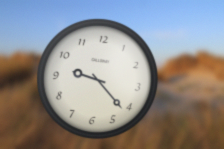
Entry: 9 h 22 min
